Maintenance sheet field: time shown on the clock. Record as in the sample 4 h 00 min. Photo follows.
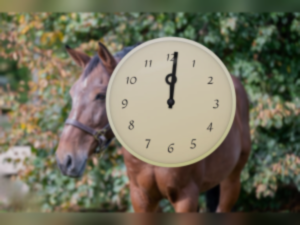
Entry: 12 h 01 min
